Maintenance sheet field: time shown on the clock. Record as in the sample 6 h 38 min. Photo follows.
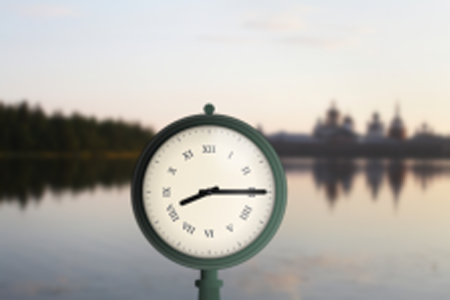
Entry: 8 h 15 min
